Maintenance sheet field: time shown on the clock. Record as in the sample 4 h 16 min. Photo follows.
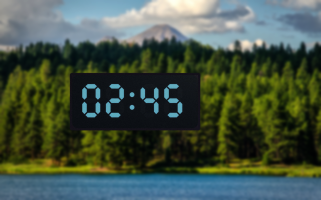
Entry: 2 h 45 min
